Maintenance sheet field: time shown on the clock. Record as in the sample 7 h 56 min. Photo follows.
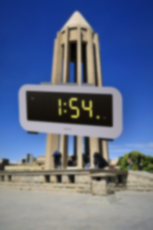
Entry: 1 h 54 min
